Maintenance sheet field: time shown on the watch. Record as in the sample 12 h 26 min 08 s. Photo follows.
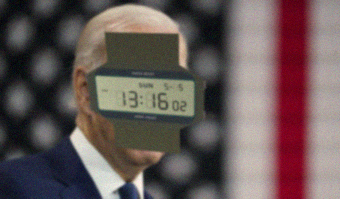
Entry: 13 h 16 min 02 s
